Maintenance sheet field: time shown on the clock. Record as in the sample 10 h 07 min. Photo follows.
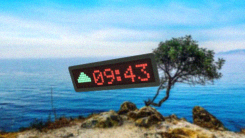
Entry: 9 h 43 min
